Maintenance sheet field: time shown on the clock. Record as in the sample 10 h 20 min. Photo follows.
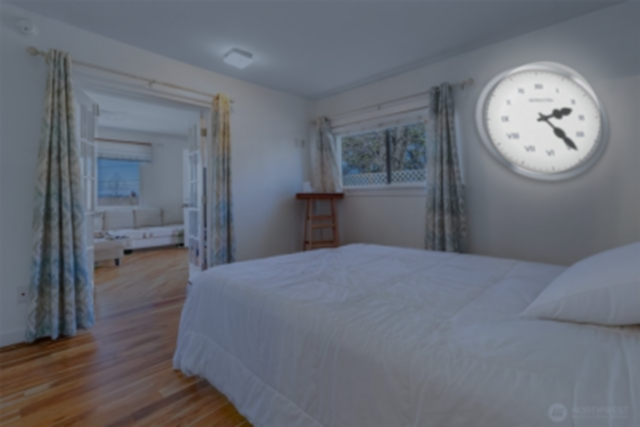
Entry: 2 h 24 min
